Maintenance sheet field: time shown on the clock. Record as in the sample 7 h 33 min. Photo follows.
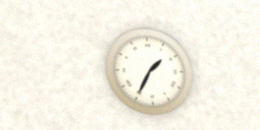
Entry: 1 h 35 min
